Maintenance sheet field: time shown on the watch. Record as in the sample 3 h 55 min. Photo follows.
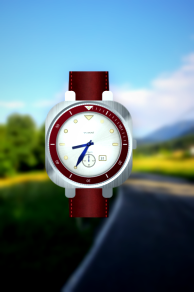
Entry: 8 h 35 min
